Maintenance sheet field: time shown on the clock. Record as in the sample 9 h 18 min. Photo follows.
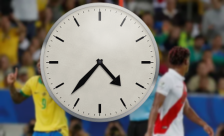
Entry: 4 h 37 min
